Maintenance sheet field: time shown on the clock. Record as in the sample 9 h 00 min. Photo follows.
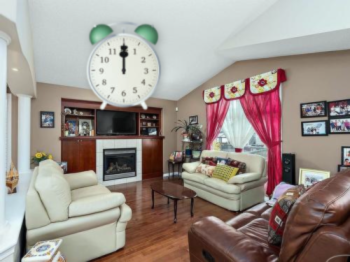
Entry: 12 h 00 min
